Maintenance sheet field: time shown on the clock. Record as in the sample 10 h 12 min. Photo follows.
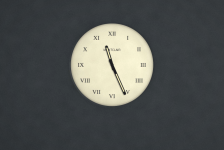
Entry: 11 h 26 min
